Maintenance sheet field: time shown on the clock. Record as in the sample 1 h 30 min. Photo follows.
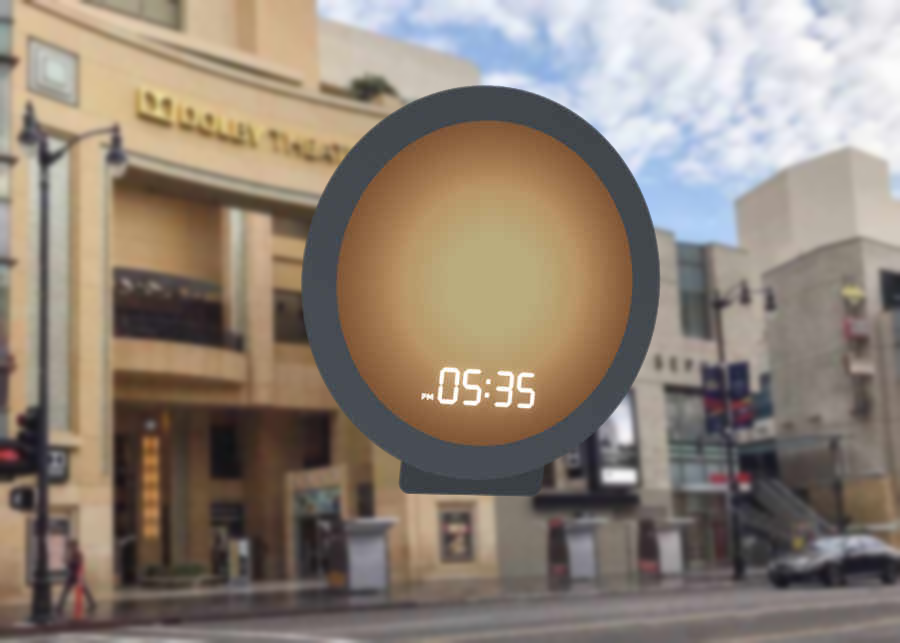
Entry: 5 h 35 min
